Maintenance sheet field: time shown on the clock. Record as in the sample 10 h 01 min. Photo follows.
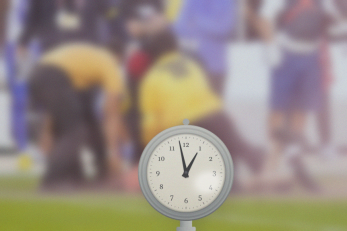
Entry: 12 h 58 min
